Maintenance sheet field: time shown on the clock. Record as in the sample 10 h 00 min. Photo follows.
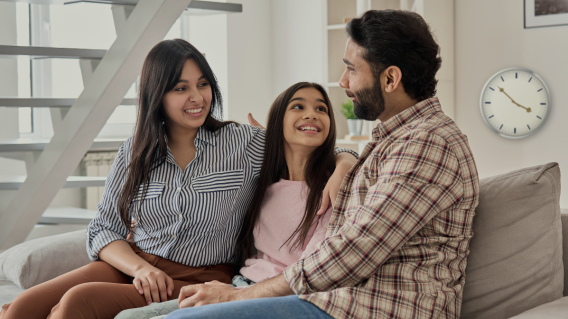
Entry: 3 h 52 min
